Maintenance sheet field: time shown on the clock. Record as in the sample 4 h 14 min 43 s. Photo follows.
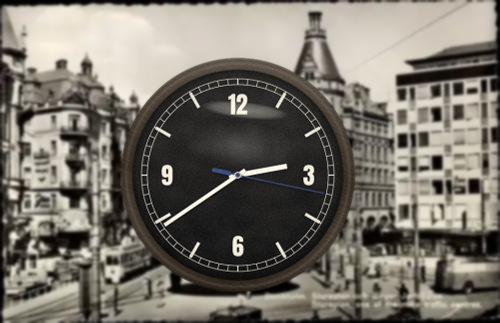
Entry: 2 h 39 min 17 s
